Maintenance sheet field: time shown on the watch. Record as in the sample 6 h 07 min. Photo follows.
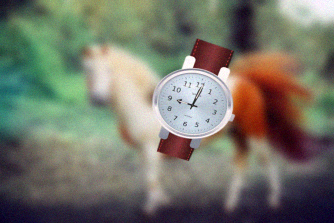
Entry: 9 h 01 min
